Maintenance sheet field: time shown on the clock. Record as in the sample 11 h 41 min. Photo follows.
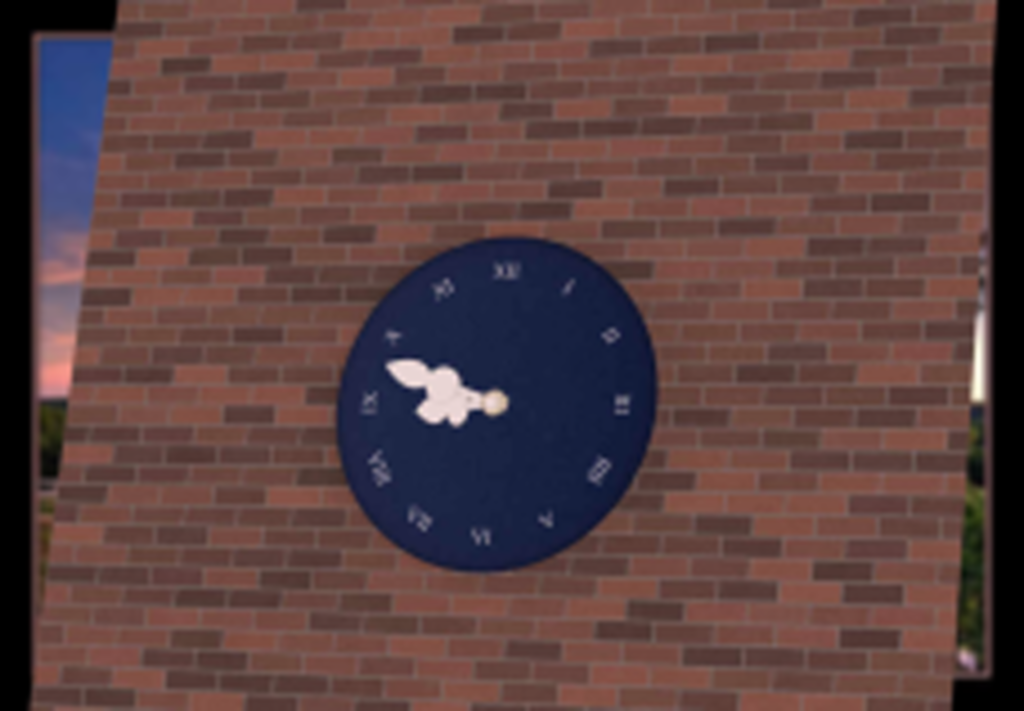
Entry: 8 h 48 min
